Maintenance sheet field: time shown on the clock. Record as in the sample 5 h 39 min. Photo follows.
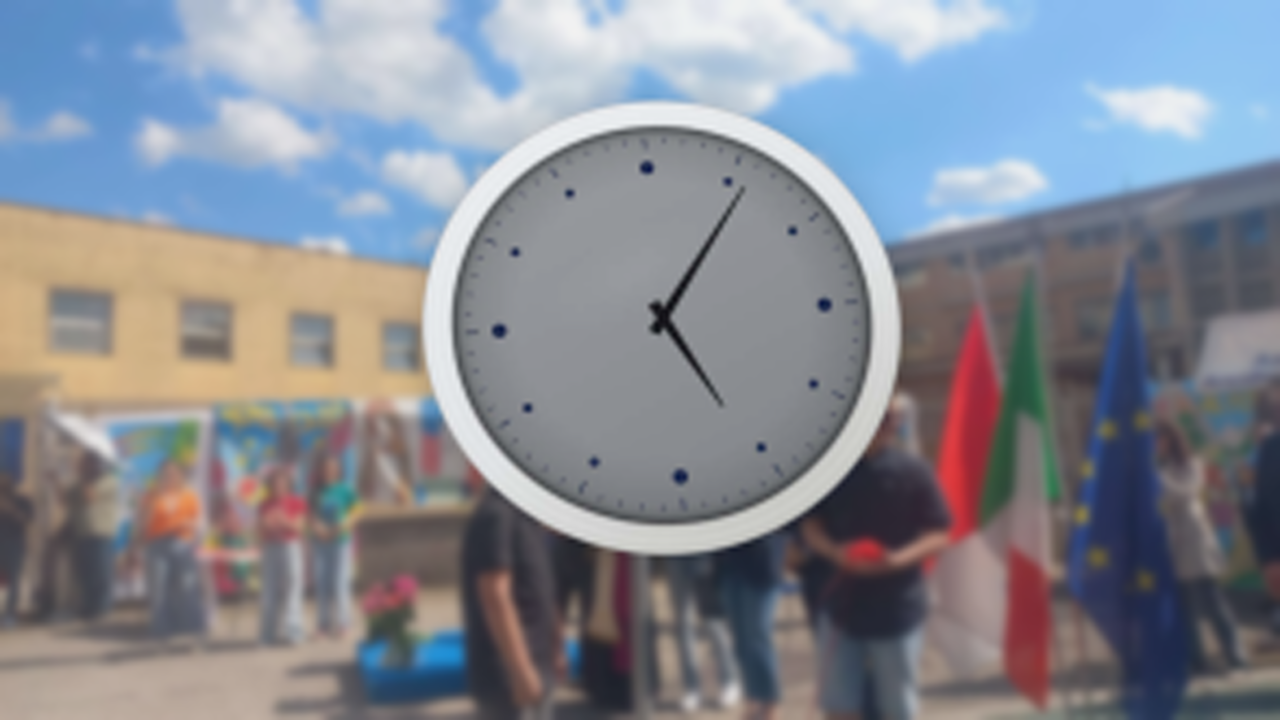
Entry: 5 h 06 min
